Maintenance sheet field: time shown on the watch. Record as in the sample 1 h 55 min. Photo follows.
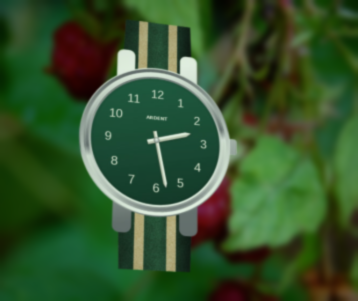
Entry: 2 h 28 min
